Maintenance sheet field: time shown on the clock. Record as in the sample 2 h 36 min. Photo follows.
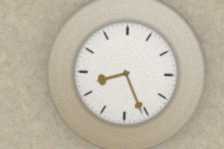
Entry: 8 h 26 min
